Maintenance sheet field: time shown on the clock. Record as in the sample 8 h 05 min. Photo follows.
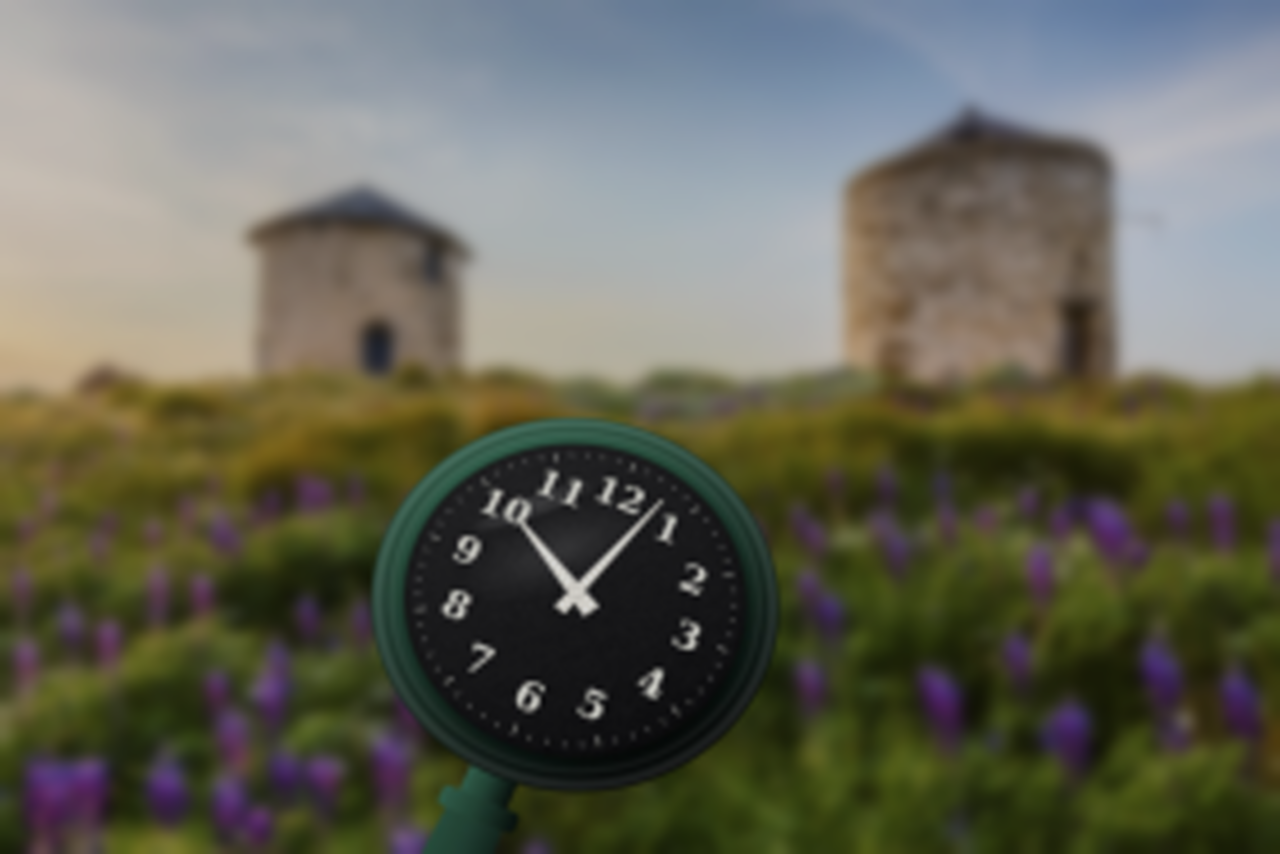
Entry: 10 h 03 min
